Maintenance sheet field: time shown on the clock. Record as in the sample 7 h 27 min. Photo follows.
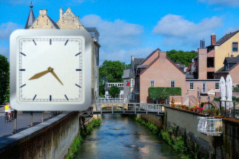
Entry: 4 h 41 min
